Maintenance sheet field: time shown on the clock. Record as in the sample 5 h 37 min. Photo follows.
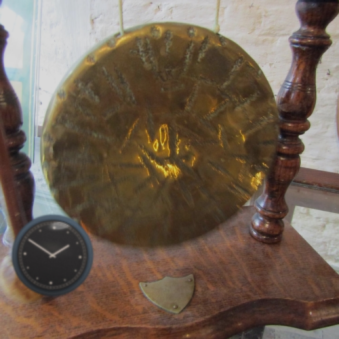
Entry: 1 h 50 min
